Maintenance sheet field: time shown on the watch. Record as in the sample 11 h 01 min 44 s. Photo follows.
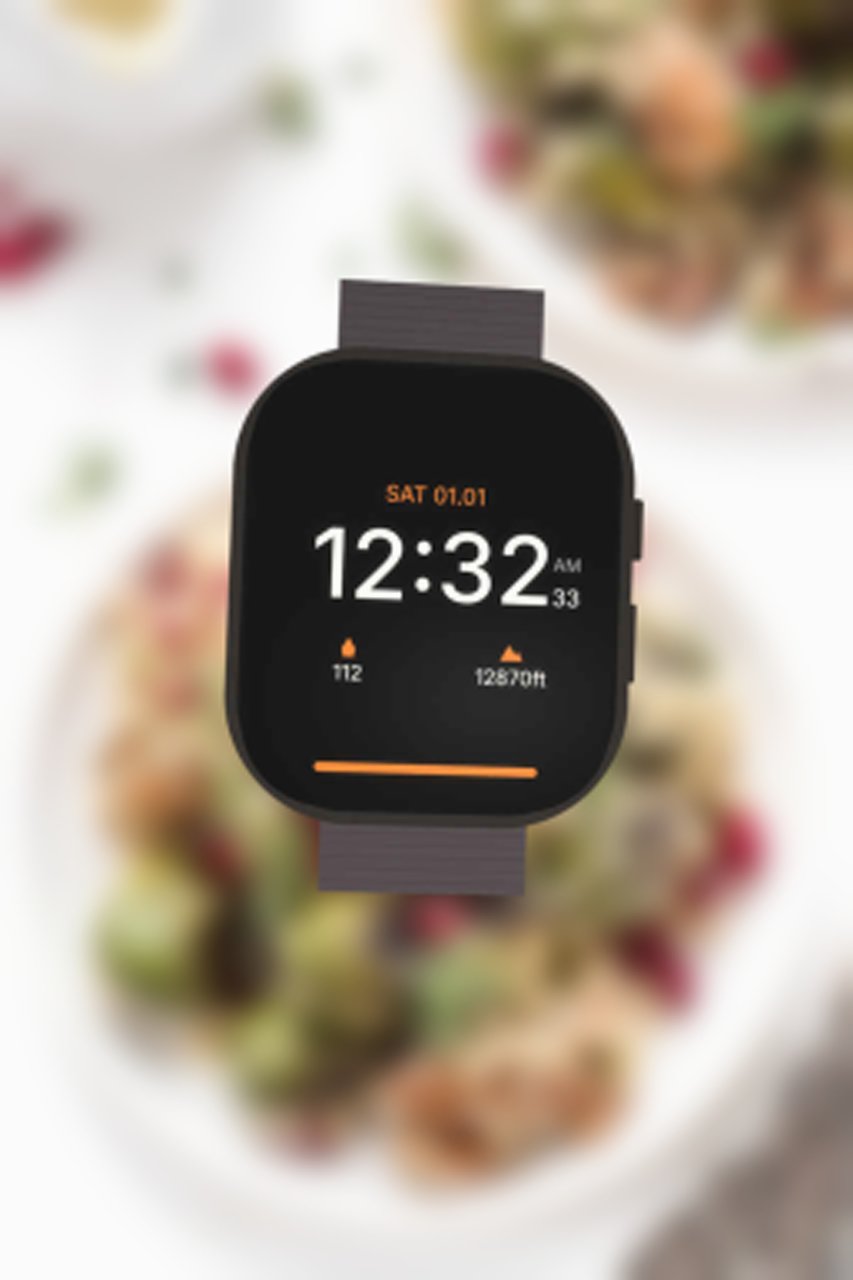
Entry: 12 h 32 min 33 s
